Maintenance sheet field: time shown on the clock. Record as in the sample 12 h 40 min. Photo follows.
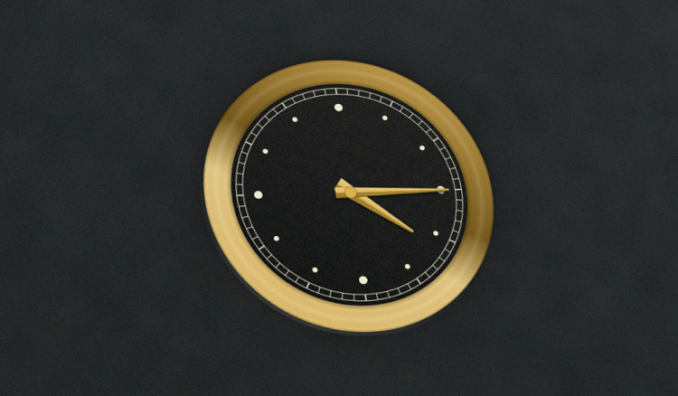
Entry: 4 h 15 min
